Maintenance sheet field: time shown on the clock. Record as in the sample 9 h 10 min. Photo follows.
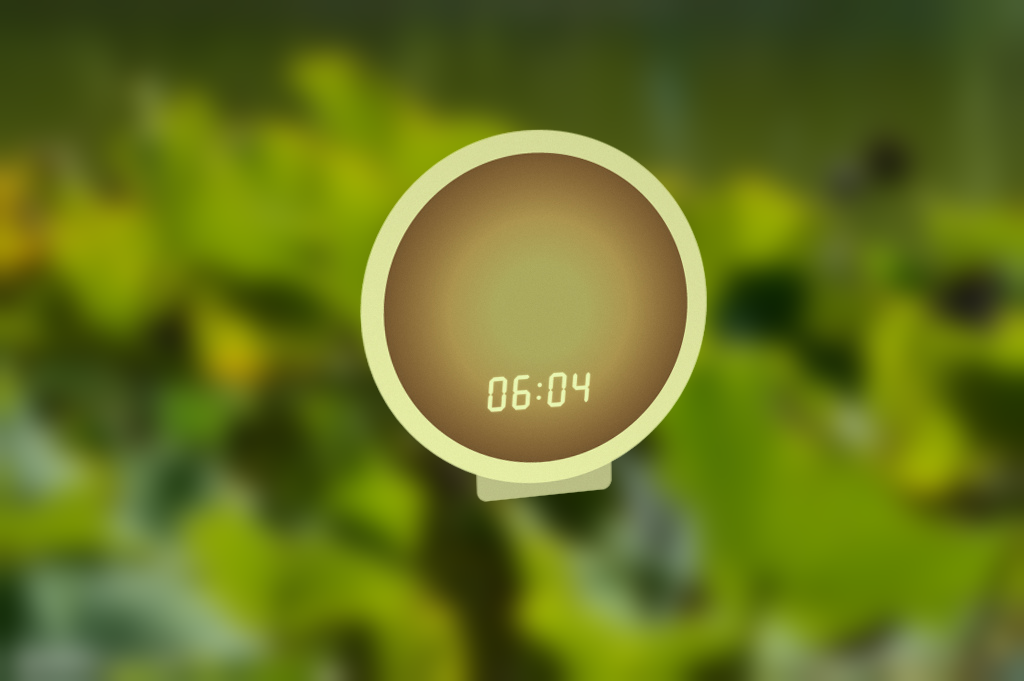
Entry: 6 h 04 min
